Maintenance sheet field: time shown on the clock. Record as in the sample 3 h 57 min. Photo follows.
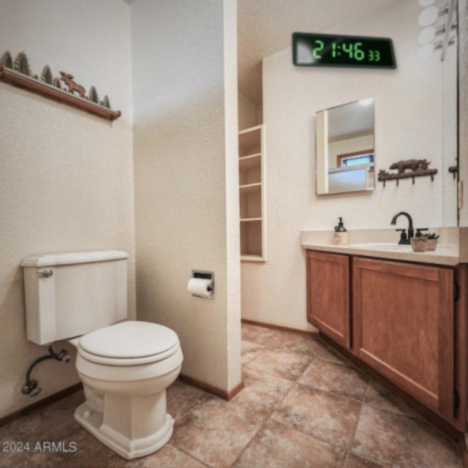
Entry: 21 h 46 min
